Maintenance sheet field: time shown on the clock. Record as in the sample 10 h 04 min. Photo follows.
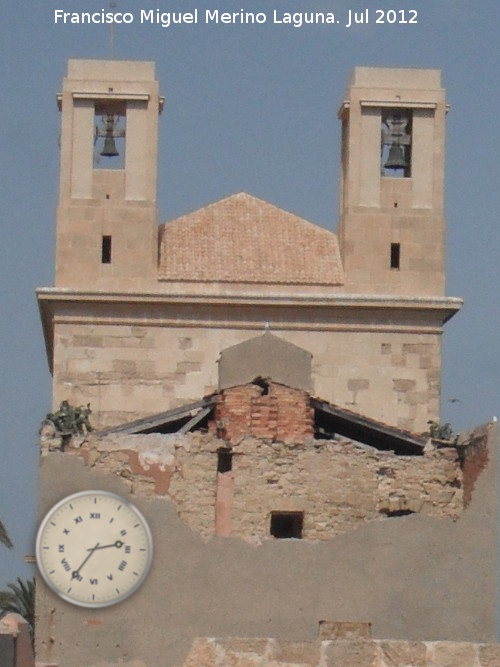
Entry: 2 h 36 min
